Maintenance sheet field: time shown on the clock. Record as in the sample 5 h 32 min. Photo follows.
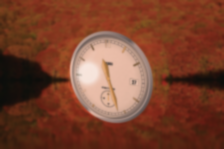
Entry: 11 h 27 min
